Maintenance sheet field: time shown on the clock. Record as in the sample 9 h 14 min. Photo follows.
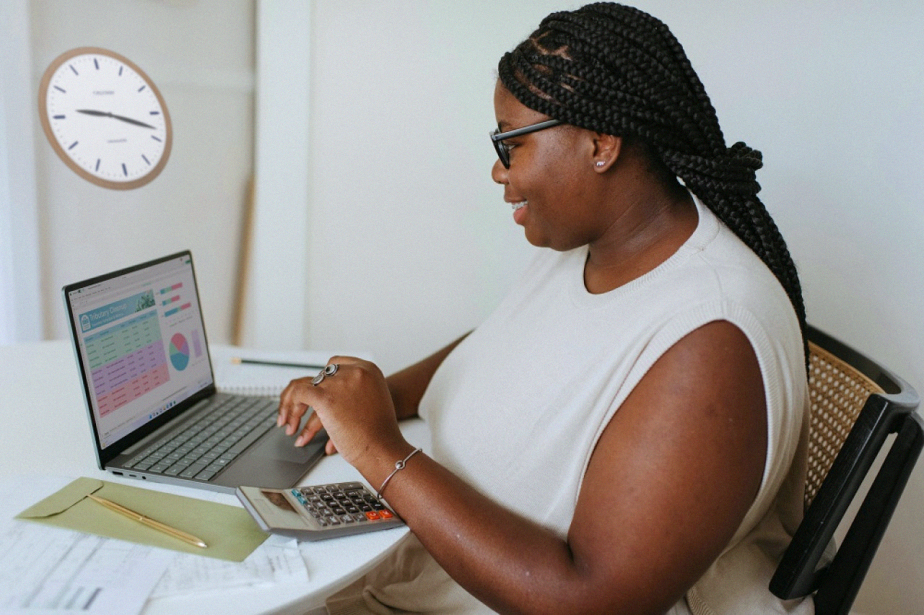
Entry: 9 h 18 min
